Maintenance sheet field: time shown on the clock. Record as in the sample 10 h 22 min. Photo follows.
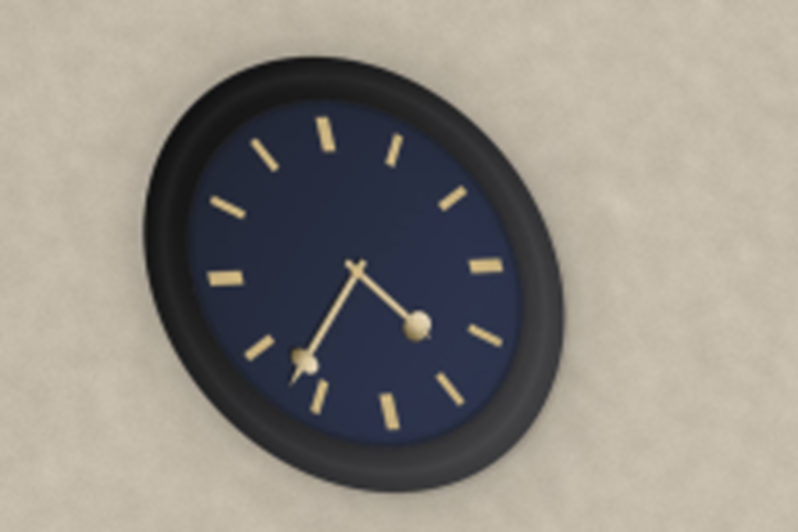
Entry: 4 h 37 min
